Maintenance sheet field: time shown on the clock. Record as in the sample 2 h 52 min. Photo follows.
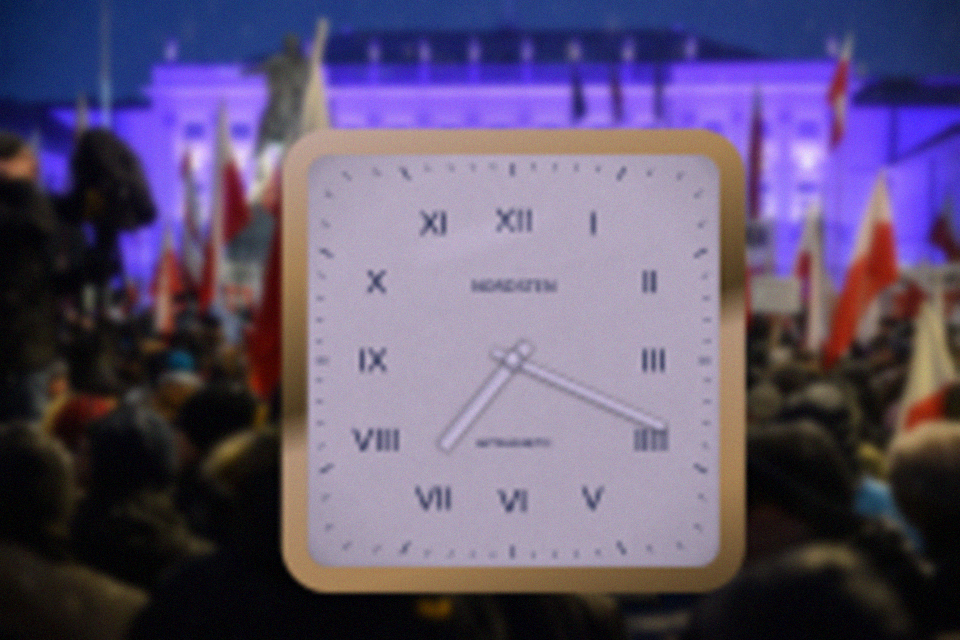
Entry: 7 h 19 min
